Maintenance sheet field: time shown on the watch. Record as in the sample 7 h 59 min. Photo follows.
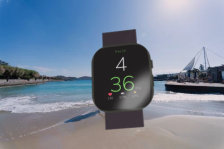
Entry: 4 h 36 min
